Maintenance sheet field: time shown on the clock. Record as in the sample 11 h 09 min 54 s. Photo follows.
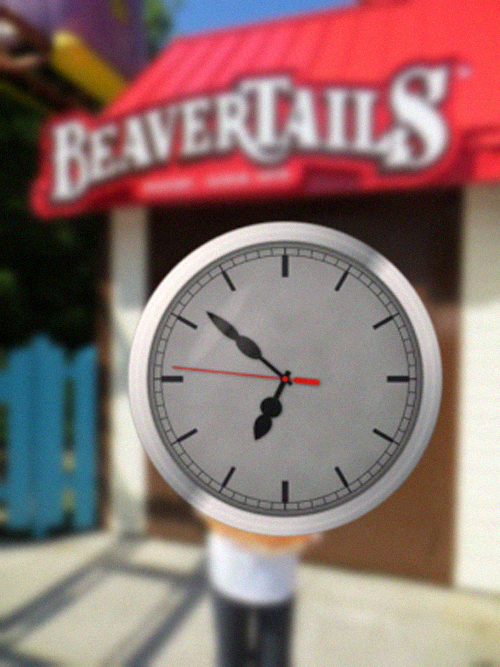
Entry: 6 h 51 min 46 s
